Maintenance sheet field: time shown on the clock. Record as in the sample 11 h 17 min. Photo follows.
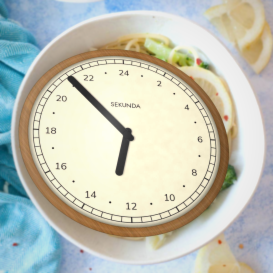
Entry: 12 h 53 min
